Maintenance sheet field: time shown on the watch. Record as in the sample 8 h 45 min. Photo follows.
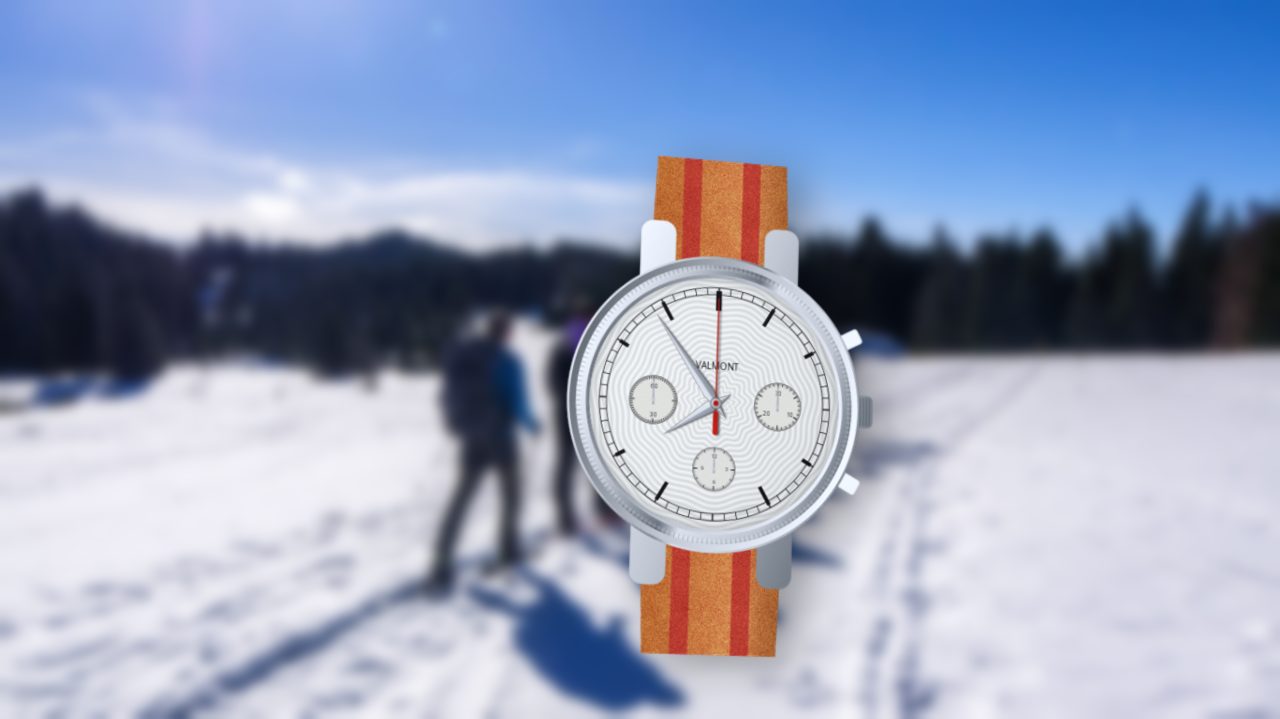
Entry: 7 h 54 min
